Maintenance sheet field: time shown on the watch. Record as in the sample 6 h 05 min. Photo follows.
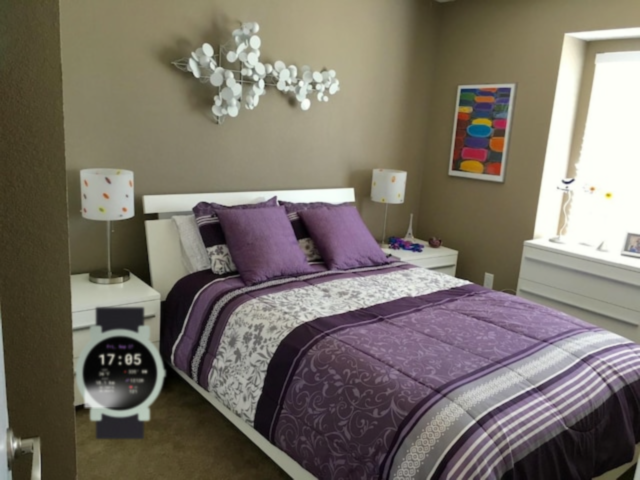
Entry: 17 h 05 min
